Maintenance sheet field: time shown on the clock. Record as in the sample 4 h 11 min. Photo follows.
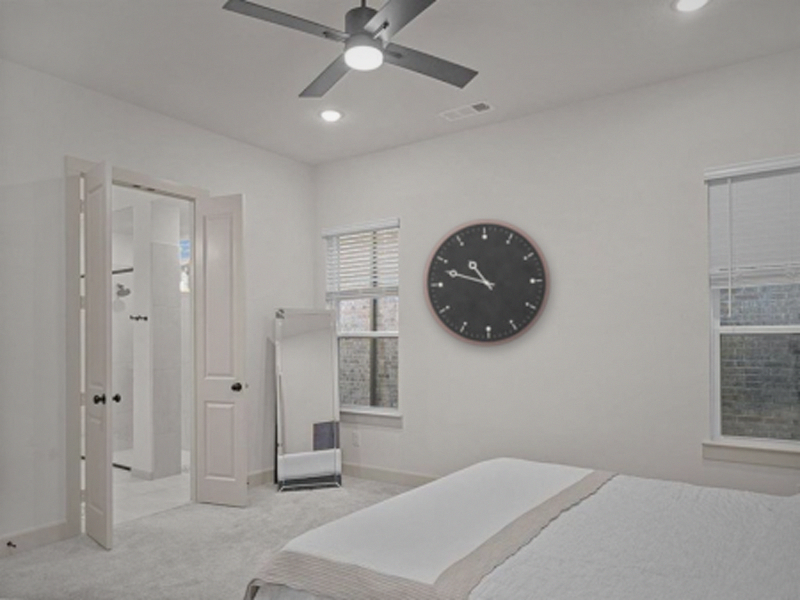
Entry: 10 h 48 min
